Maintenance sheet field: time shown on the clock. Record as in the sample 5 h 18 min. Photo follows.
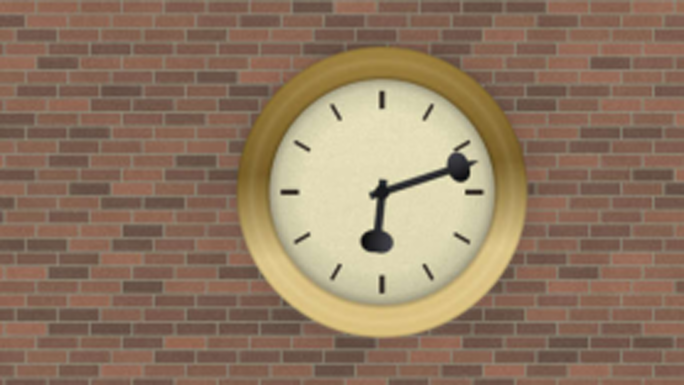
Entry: 6 h 12 min
